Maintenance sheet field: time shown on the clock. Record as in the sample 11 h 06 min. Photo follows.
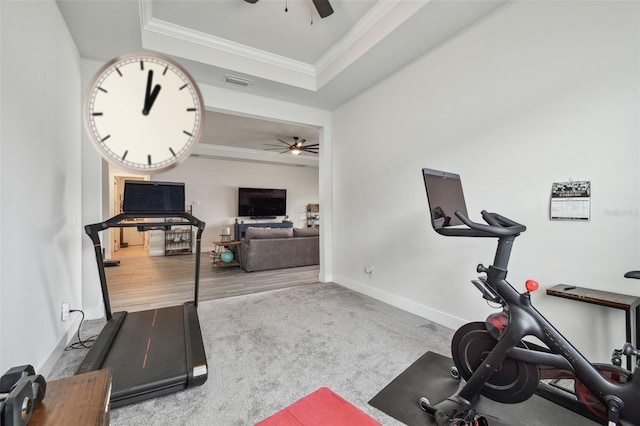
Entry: 1 h 02 min
